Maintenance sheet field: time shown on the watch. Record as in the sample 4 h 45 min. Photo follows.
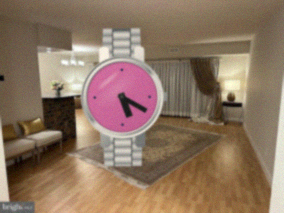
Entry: 5 h 20 min
